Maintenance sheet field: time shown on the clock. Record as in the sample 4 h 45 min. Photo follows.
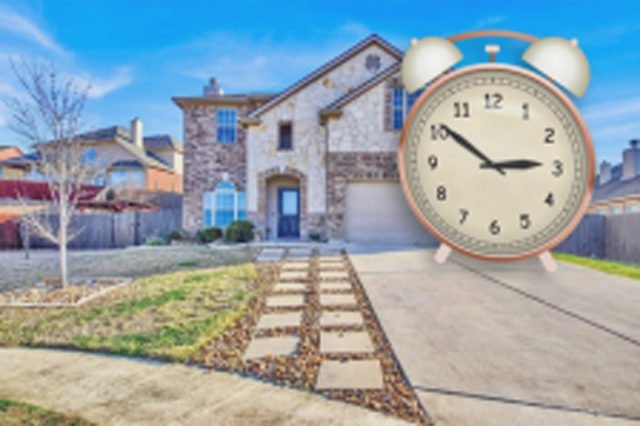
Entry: 2 h 51 min
